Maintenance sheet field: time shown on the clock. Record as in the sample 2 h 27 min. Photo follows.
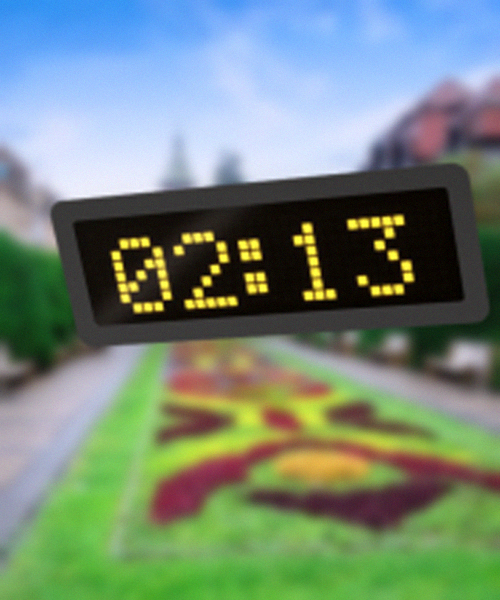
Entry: 2 h 13 min
